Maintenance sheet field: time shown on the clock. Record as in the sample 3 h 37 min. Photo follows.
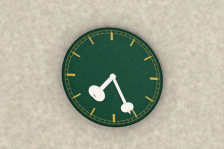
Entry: 7 h 26 min
